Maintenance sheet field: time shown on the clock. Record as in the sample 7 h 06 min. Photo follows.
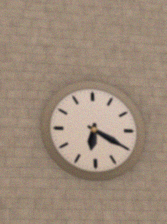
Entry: 6 h 20 min
